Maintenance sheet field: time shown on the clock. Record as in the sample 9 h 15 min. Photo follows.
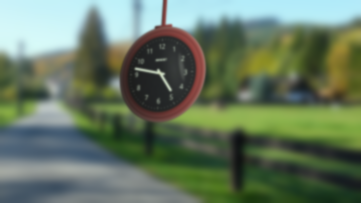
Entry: 4 h 47 min
